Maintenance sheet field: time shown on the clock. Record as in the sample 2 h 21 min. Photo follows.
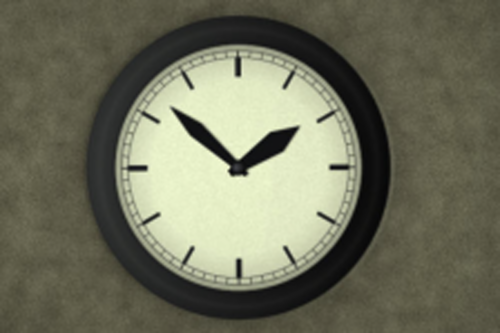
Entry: 1 h 52 min
